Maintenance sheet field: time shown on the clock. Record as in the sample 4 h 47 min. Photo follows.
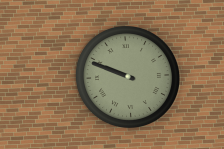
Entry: 9 h 49 min
